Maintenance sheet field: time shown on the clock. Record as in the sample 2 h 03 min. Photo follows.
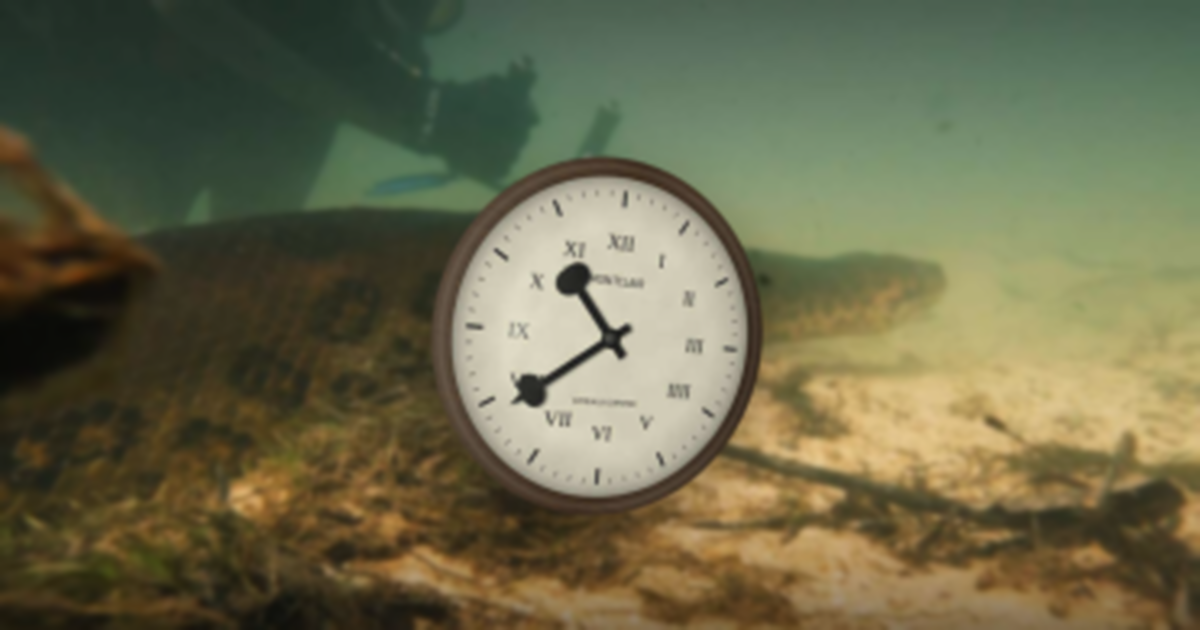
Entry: 10 h 39 min
